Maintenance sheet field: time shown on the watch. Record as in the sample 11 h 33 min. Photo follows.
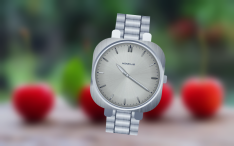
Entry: 10 h 20 min
